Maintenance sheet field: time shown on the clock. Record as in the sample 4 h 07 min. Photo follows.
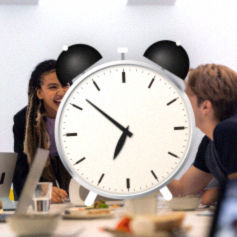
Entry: 6 h 52 min
